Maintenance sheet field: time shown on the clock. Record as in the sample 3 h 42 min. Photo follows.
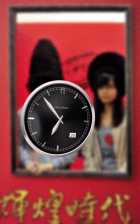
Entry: 6 h 53 min
